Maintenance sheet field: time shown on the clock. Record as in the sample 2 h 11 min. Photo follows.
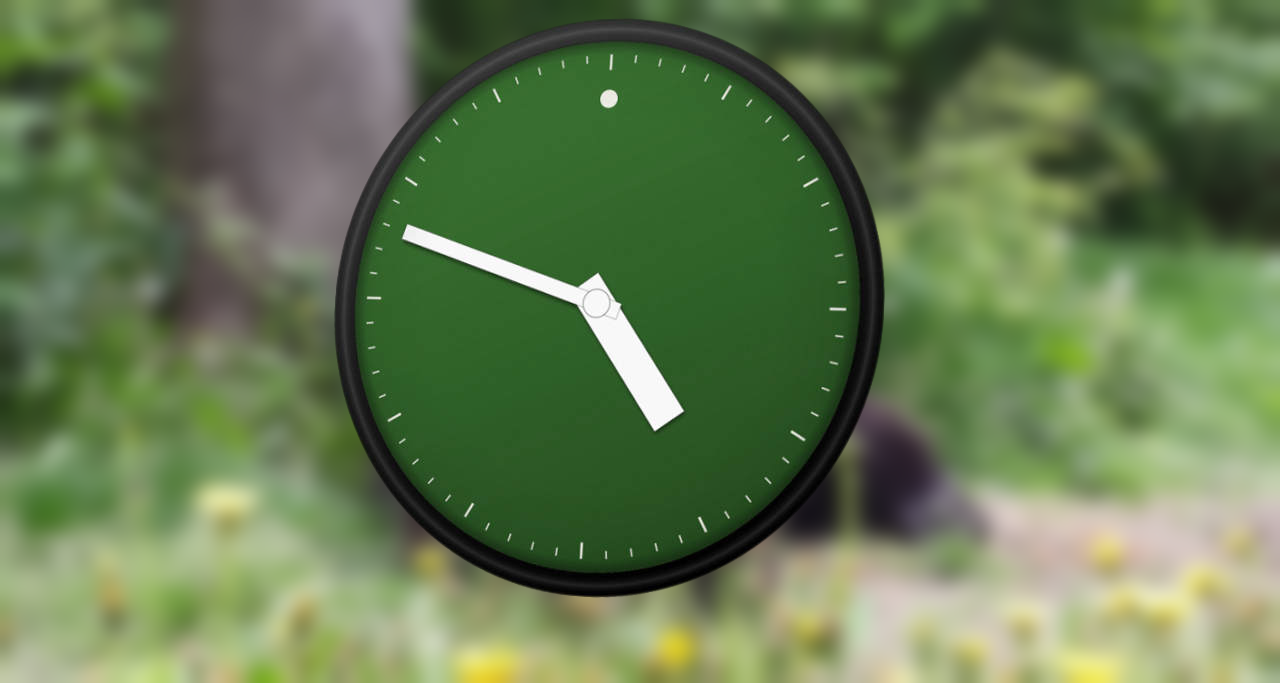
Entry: 4 h 48 min
